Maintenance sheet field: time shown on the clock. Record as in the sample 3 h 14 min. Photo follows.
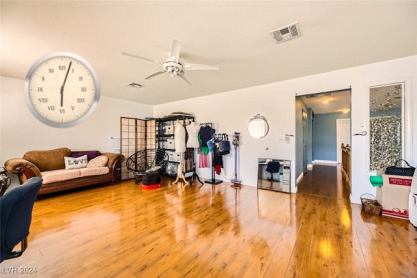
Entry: 6 h 03 min
